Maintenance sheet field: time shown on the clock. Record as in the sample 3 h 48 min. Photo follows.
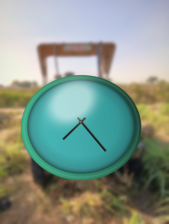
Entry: 7 h 24 min
